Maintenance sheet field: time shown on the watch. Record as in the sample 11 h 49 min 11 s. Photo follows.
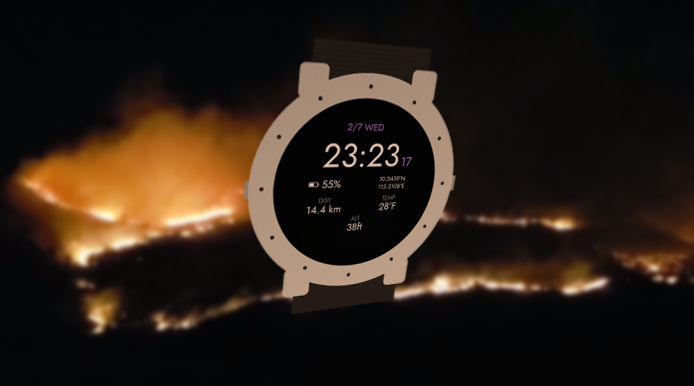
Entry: 23 h 23 min 17 s
